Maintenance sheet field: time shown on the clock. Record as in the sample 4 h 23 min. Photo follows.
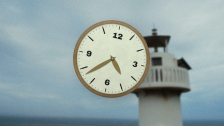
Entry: 4 h 38 min
